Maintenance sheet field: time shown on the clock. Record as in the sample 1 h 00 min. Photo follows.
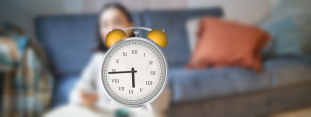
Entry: 5 h 44 min
